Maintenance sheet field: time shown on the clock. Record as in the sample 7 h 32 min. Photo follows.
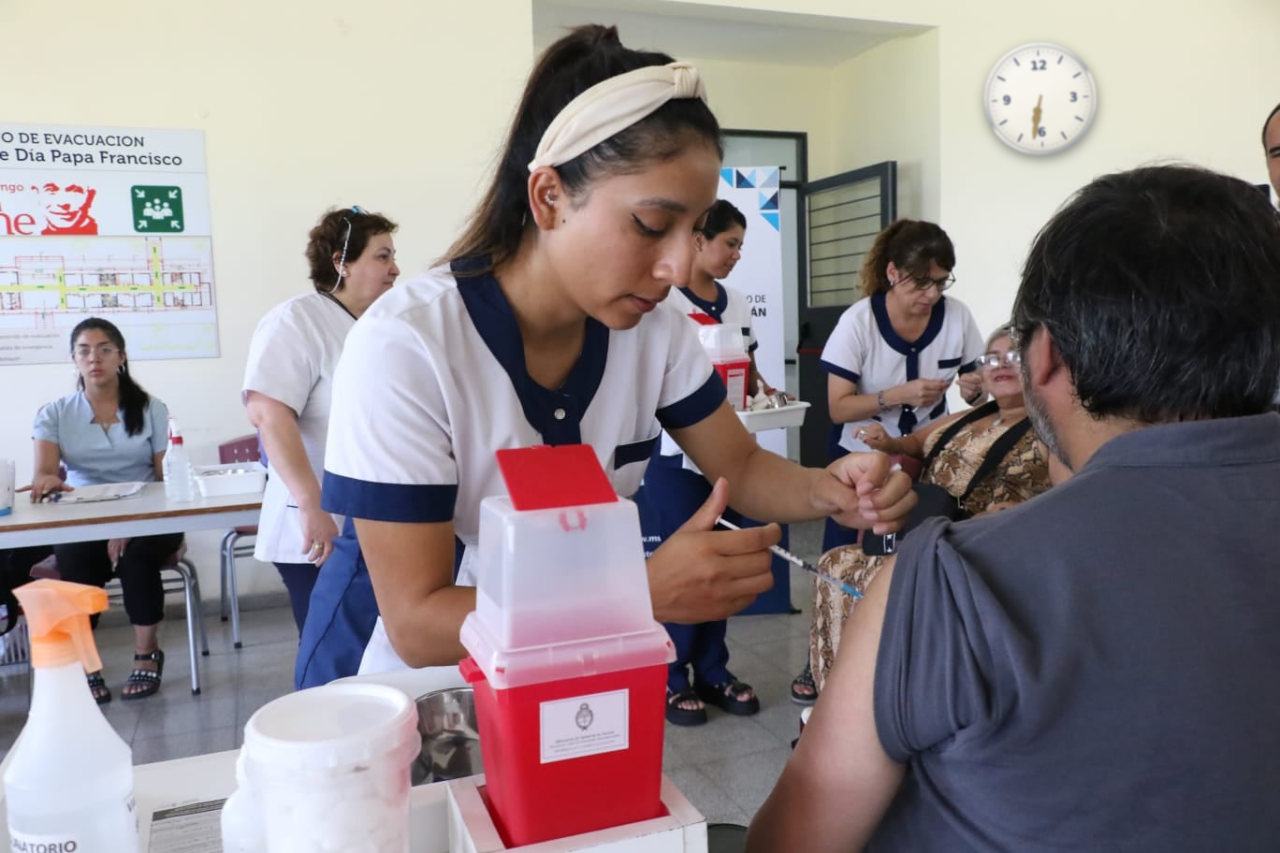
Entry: 6 h 32 min
